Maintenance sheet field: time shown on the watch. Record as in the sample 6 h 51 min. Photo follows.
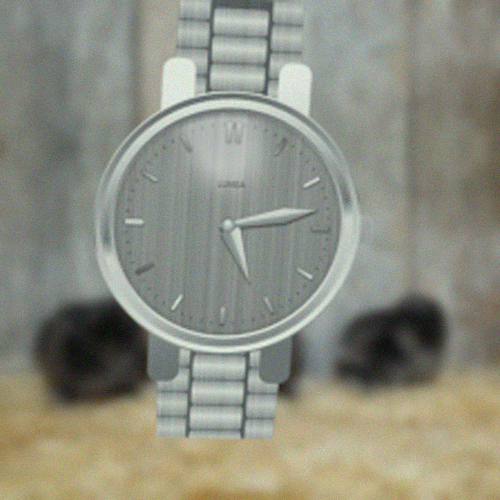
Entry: 5 h 13 min
